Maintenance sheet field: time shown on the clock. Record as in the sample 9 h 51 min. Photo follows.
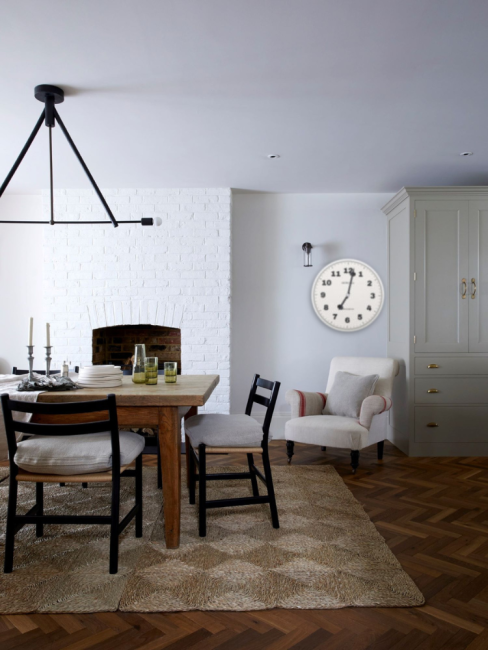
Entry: 7 h 02 min
